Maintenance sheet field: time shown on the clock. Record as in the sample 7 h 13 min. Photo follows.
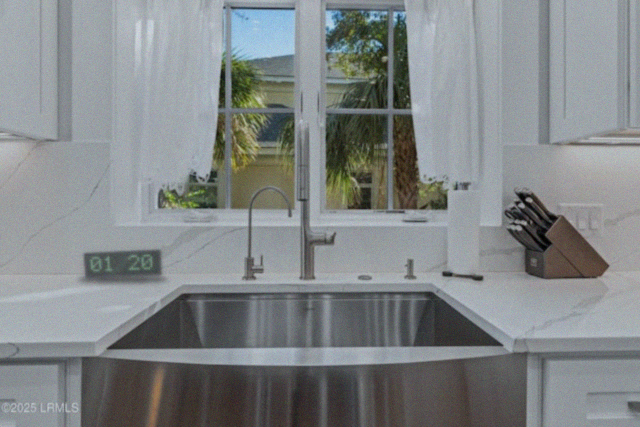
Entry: 1 h 20 min
